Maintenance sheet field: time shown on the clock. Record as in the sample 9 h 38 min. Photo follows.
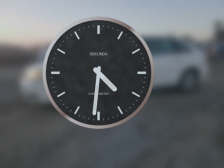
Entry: 4 h 31 min
